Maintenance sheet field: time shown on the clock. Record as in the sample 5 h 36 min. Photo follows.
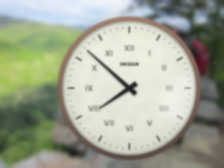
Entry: 7 h 52 min
